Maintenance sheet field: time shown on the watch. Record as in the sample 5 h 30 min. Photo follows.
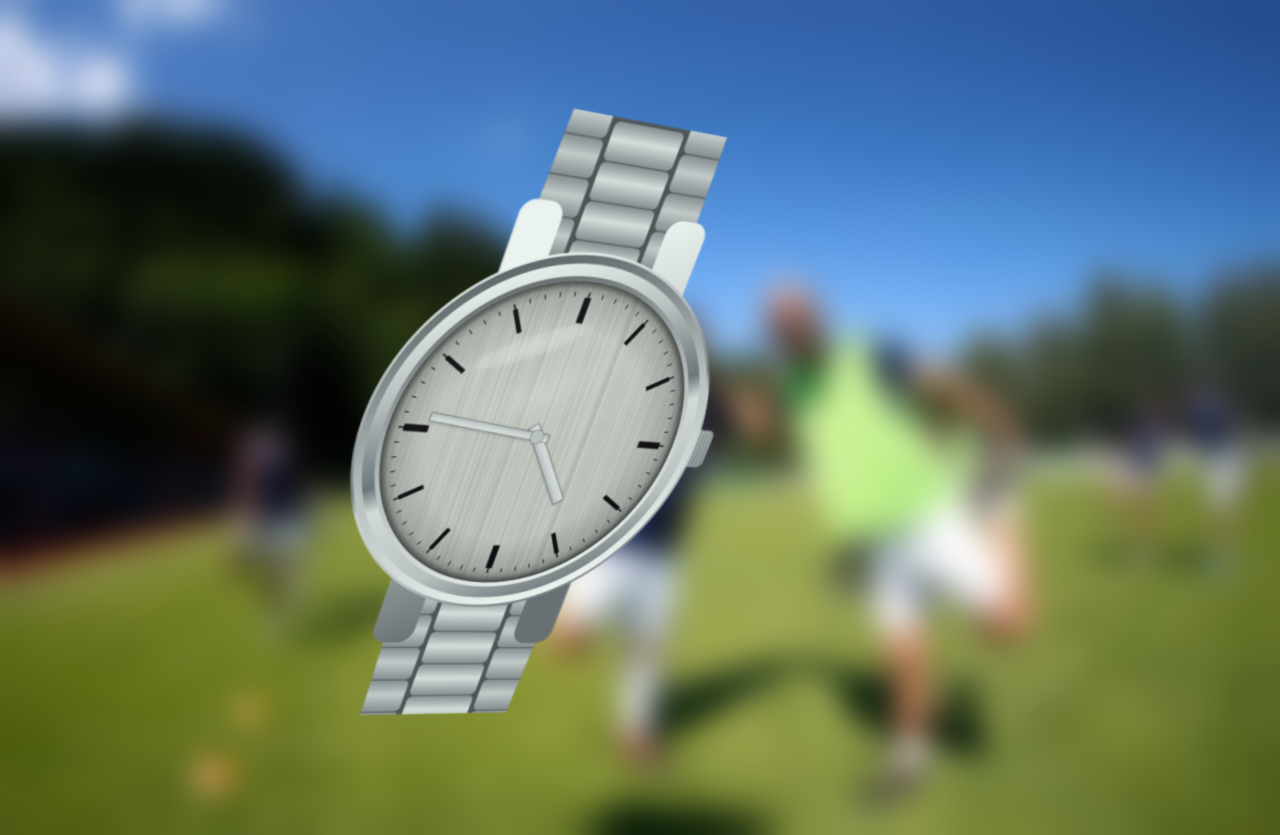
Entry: 4 h 46 min
